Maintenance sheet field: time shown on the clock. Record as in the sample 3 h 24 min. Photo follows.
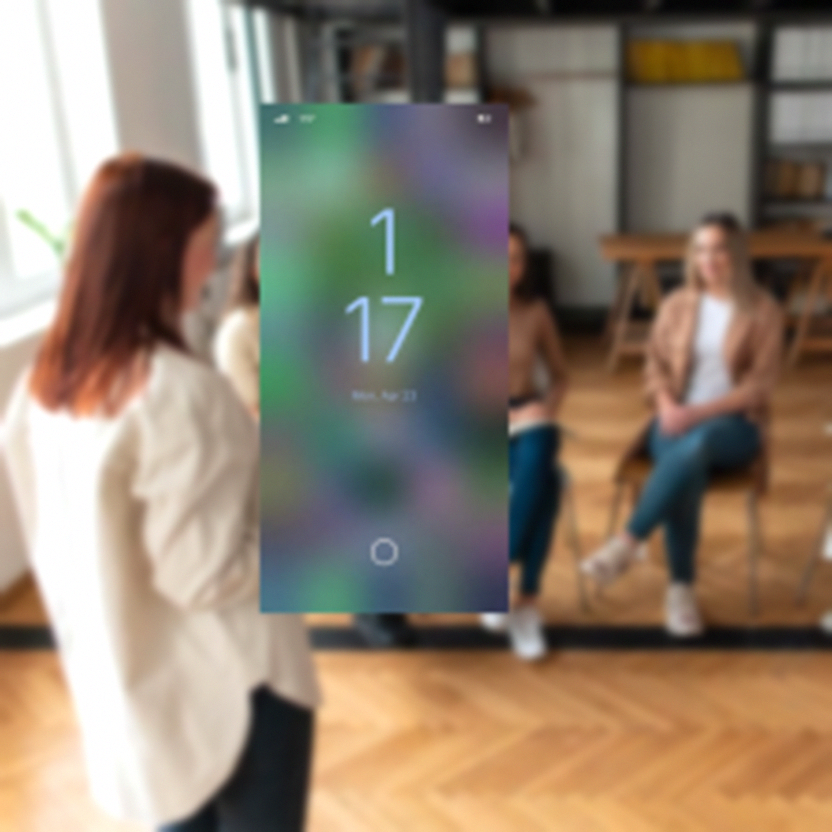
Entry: 1 h 17 min
